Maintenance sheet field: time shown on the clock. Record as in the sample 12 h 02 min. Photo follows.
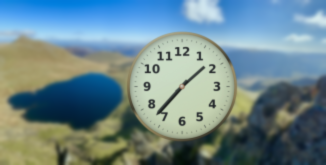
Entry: 1 h 37 min
